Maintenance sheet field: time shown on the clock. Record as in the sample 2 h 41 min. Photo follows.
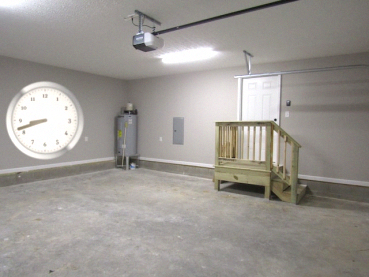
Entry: 8 h 42 min
